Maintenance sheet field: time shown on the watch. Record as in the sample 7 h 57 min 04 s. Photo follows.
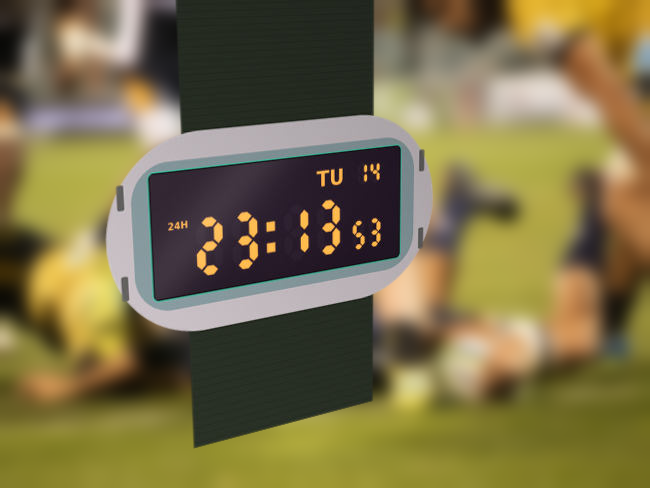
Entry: 23 h 13 min 53 s
